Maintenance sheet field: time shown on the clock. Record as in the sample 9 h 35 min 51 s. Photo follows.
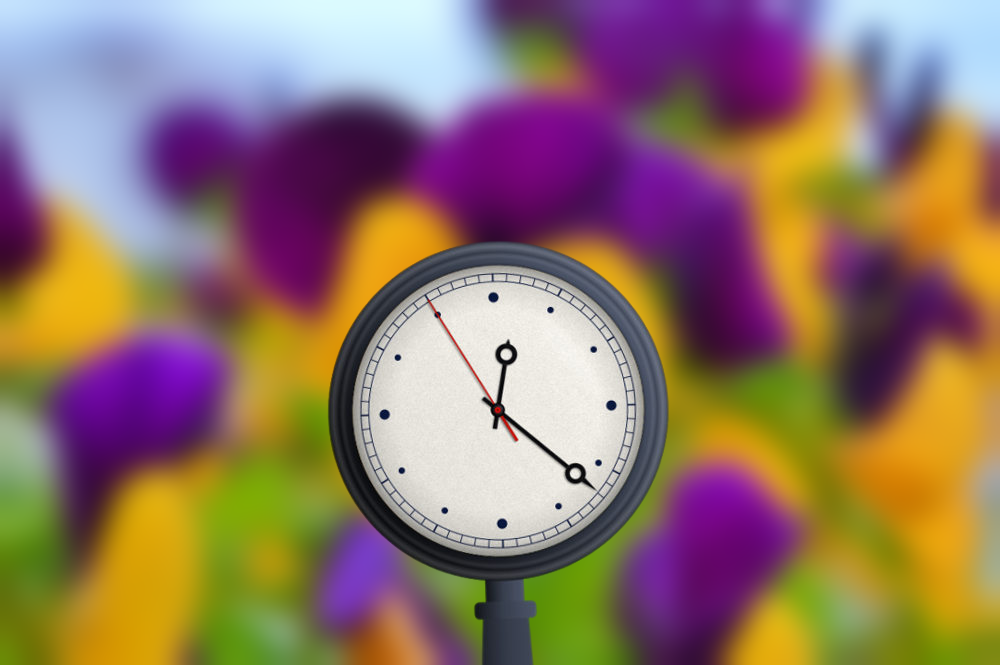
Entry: 12 h 21 min 55 s
